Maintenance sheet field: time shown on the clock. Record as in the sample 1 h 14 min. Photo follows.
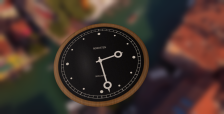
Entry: 2 h 28 min
